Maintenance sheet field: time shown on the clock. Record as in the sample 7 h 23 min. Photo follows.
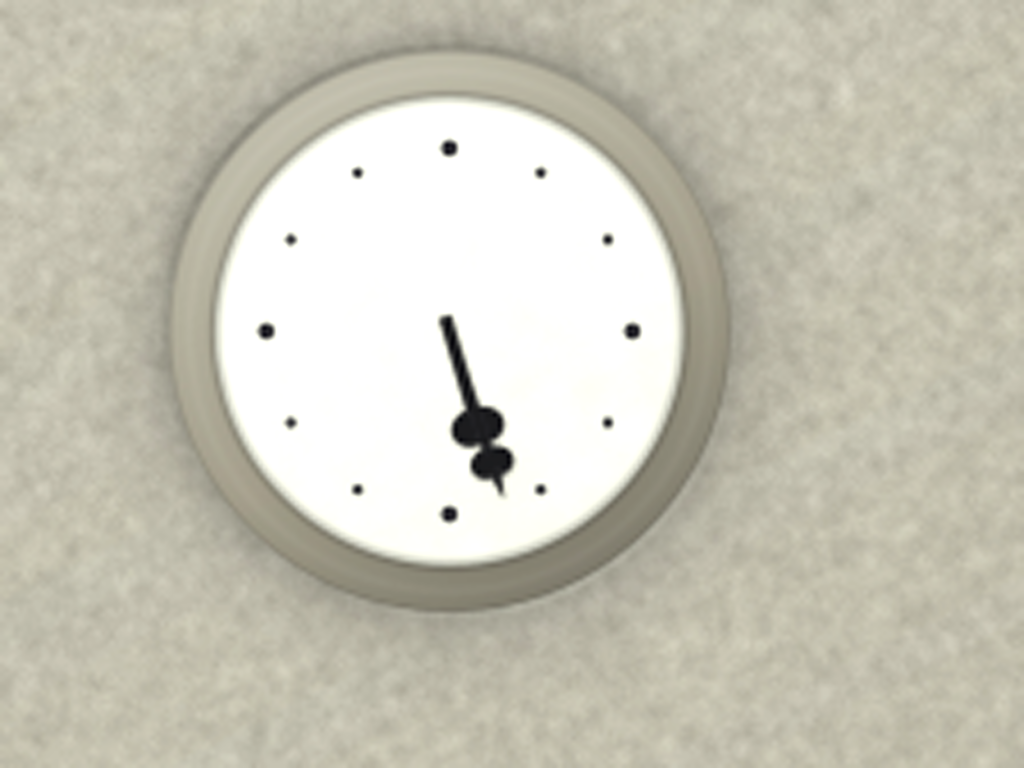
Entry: 5 h 27 min
